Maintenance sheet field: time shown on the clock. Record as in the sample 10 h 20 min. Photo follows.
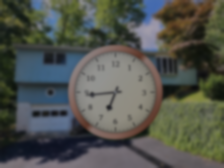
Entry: 6 h 44 min
